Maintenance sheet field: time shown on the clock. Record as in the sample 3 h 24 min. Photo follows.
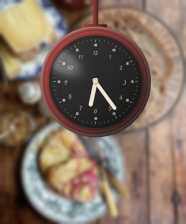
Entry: 6 h 24 min
